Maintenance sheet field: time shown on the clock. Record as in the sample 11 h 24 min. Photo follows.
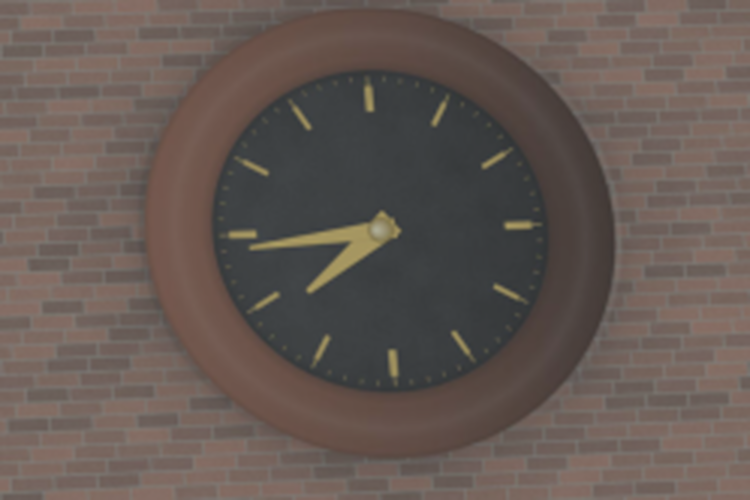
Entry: 7 h 44 min
